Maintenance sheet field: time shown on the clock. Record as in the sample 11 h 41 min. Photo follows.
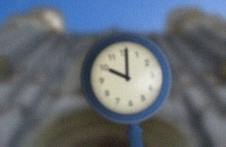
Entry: 10 h 01 min
